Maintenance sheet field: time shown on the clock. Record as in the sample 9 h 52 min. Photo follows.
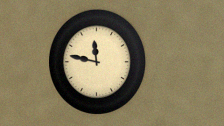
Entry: 11 h 47 min
